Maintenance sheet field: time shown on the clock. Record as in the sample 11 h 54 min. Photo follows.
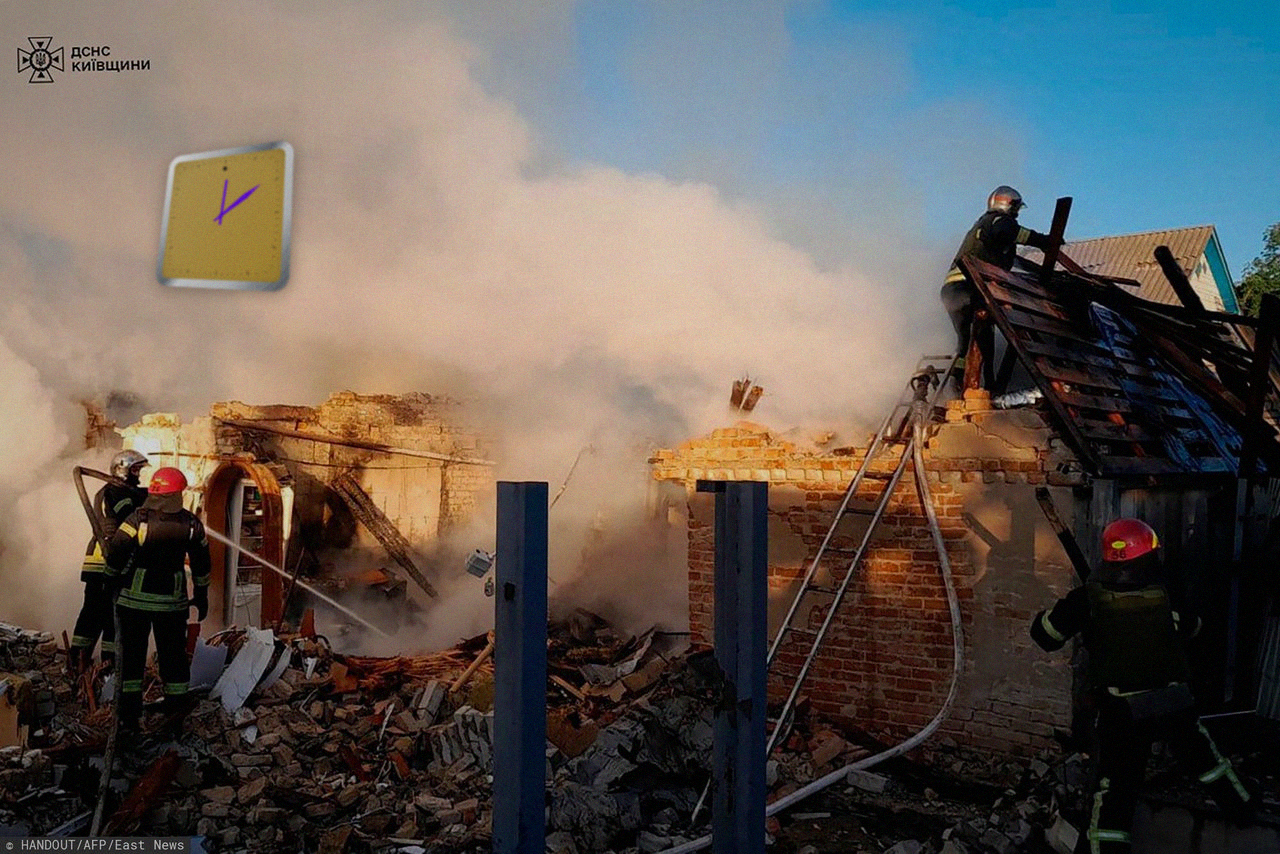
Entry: 12 h 09 min
